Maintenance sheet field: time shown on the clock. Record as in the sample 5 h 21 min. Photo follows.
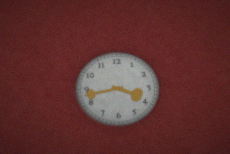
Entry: 3 h 43 min
